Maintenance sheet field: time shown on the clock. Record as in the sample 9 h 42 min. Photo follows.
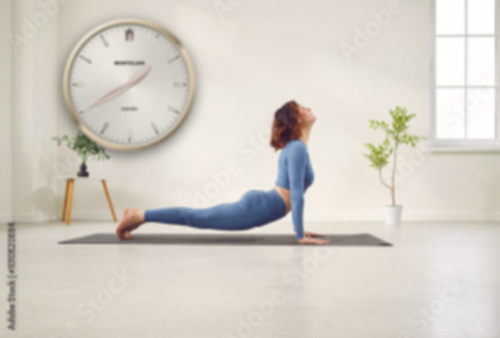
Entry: 1 h 40 min
